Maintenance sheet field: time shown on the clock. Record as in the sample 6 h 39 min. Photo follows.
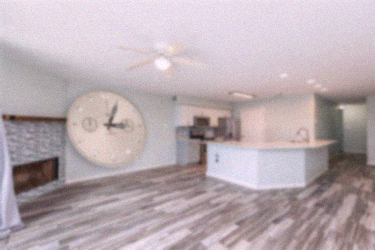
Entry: 3 h 04 min
